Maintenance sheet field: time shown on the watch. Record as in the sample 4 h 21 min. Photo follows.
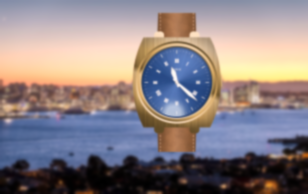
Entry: 11 h 22 min
